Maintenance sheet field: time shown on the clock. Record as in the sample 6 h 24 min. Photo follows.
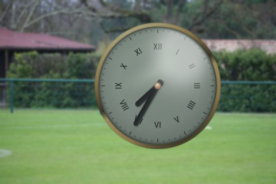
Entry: 7 h 35 min
